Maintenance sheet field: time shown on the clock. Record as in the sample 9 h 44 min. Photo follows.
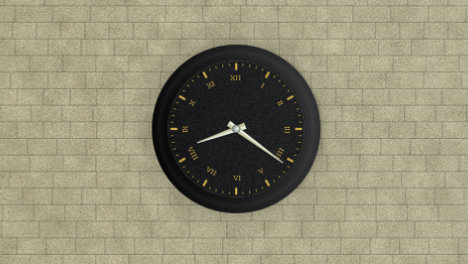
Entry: 8 h 21 min
